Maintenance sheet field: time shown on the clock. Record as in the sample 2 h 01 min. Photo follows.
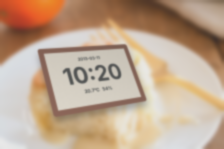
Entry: 10 h 20 min
